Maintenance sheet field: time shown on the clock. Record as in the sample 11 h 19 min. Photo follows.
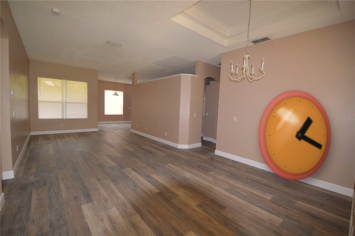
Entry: 1 h 19 min
